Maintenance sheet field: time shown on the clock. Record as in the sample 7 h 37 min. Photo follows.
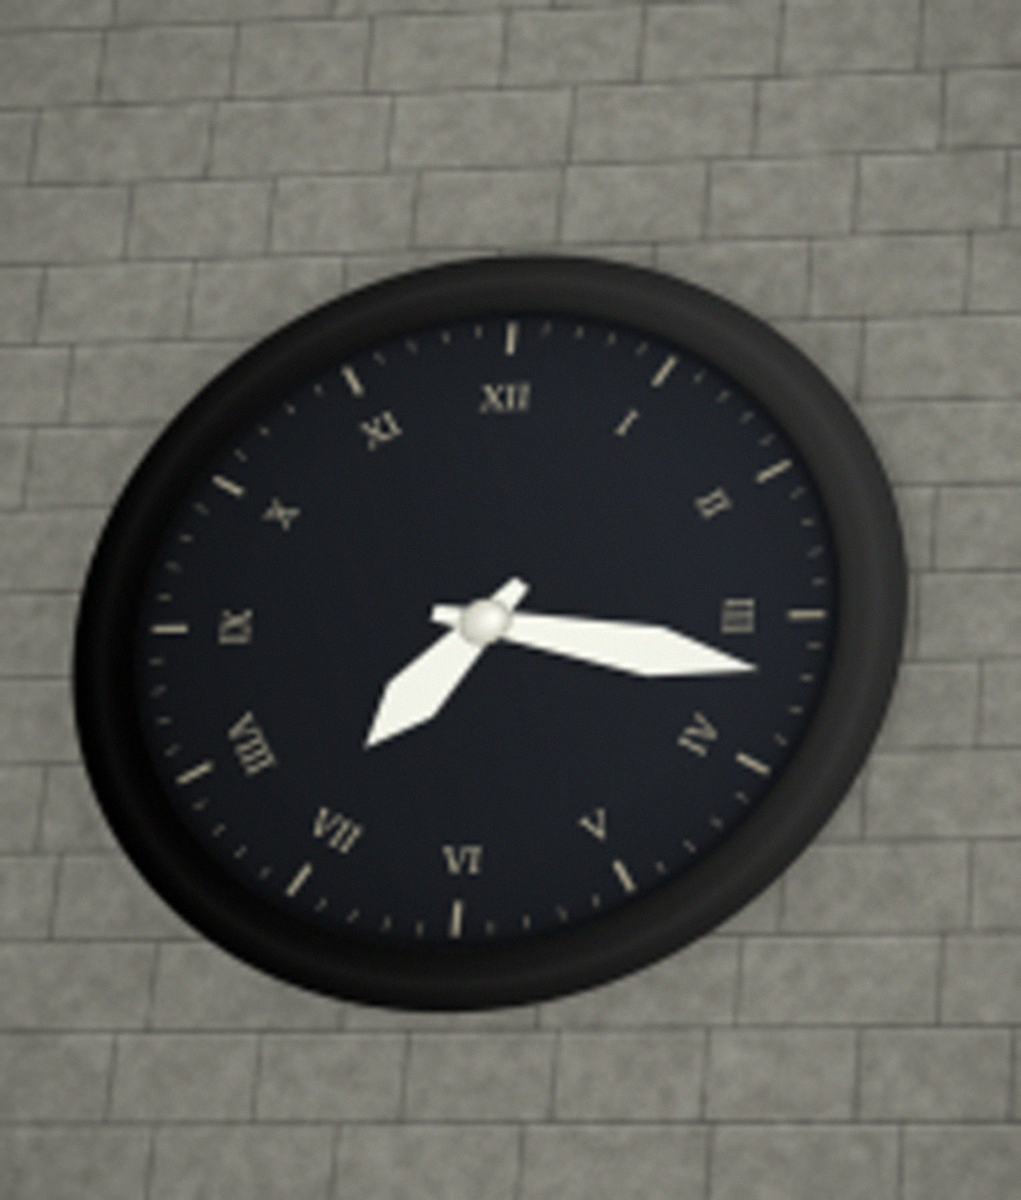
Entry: 7 h 17 min
